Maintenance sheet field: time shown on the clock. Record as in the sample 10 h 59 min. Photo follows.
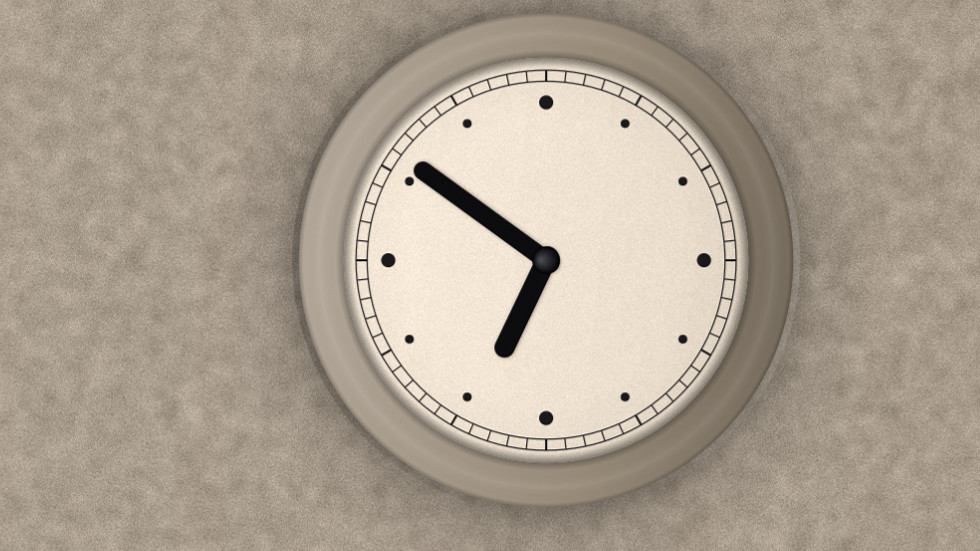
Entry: 6 h 51 min
